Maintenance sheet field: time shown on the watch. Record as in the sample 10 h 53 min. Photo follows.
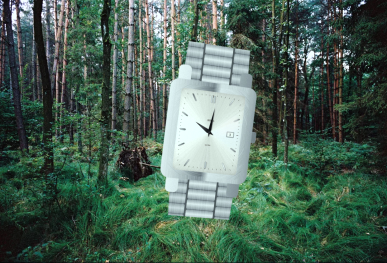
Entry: 10 h 01 min
